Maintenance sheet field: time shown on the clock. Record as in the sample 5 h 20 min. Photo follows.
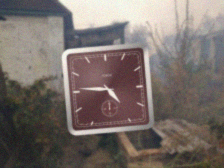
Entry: 4 h 46 min
